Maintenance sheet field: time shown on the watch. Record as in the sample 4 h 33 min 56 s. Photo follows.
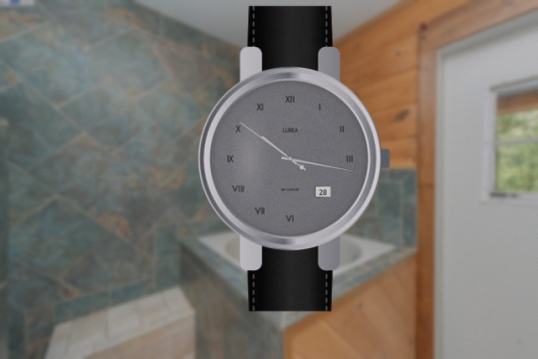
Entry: 10 h 16 min 51 s
